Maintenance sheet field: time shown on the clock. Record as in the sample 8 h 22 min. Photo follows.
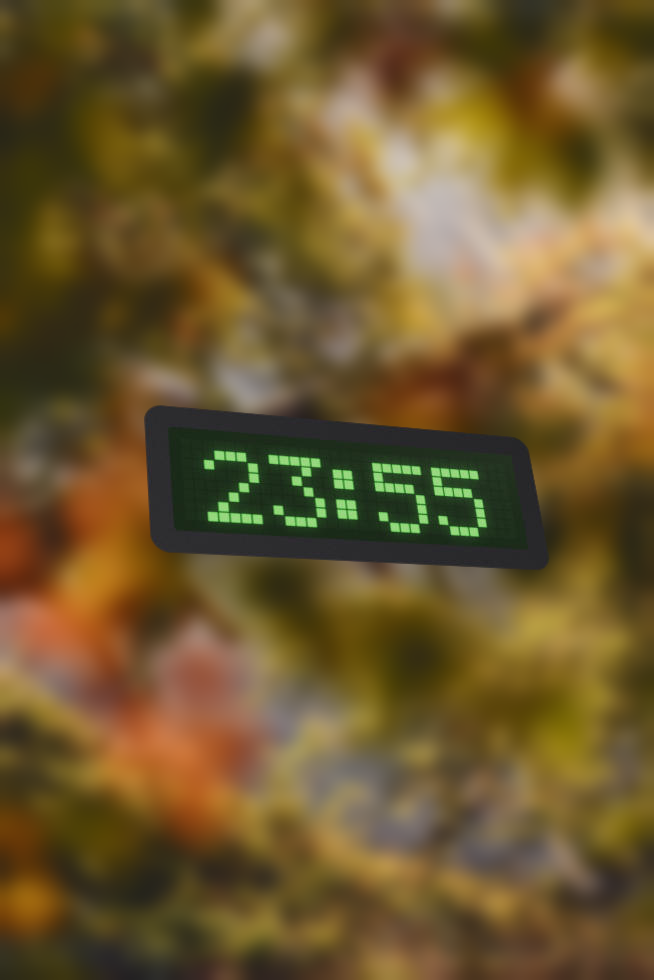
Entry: 23 h 55 min
